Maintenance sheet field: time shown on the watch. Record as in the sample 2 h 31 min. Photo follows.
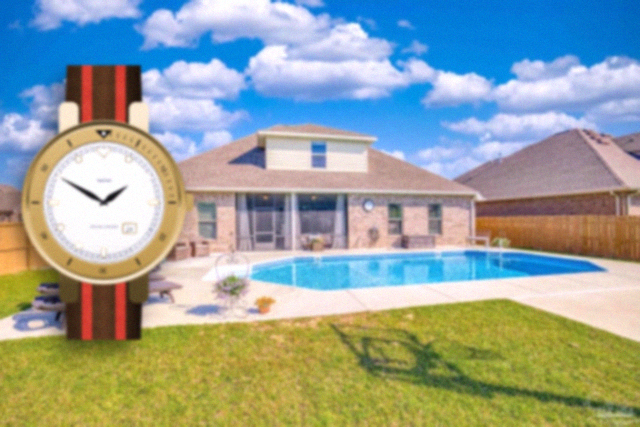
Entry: 1 h 50 min
